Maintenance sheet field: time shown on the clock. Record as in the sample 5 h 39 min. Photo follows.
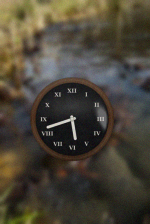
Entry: 5 h 42 min
